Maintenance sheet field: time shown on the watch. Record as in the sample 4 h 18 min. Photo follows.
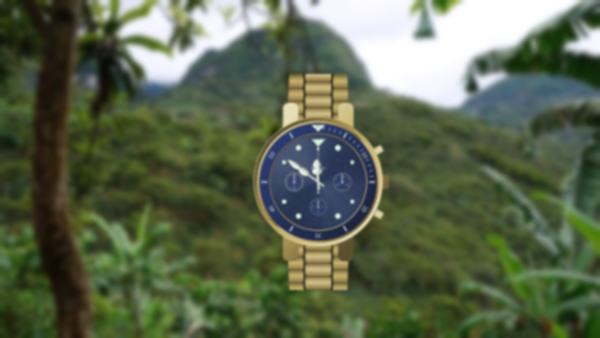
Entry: 11 h 51 min
